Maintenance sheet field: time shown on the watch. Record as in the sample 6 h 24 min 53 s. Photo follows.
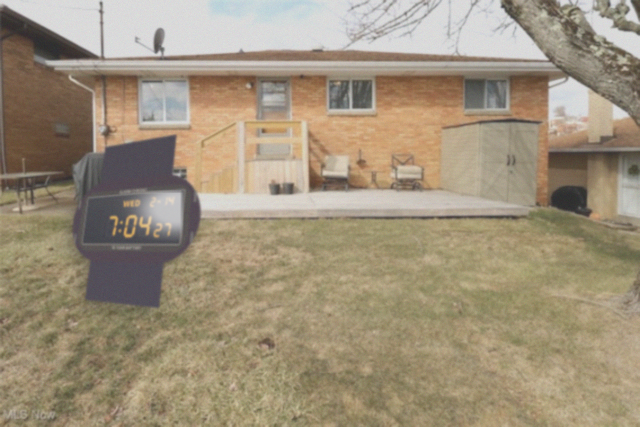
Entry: 7 h 04 min 27 s
